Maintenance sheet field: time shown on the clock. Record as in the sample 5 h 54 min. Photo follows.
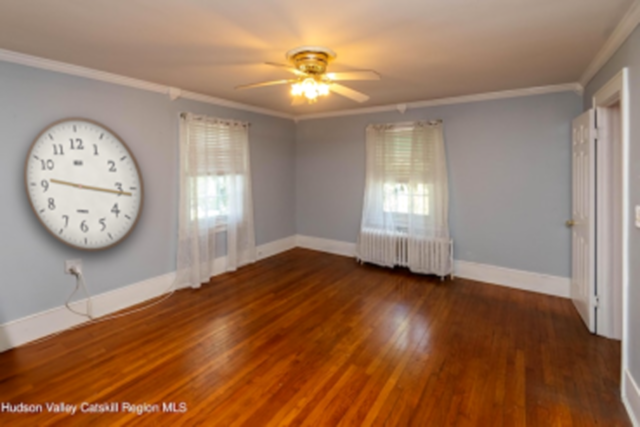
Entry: 9 h 16 min
